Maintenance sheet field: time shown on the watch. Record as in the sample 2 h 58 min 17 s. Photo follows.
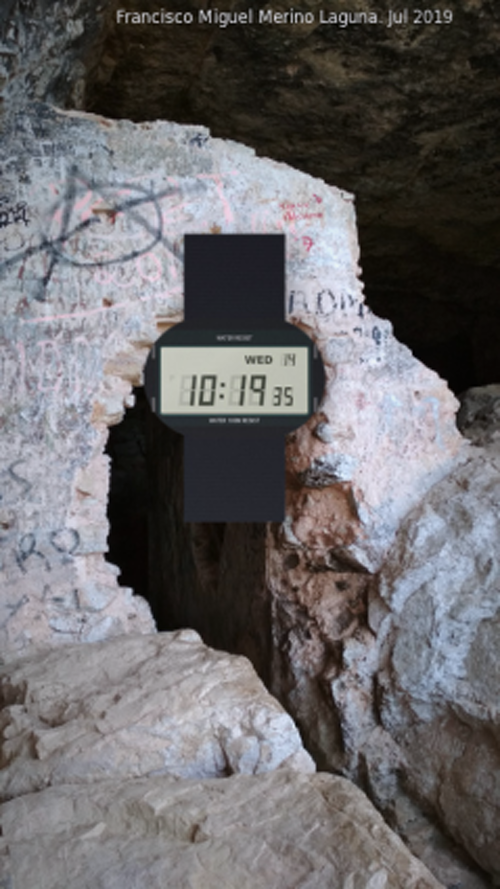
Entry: 10 h 19 min 35 s
